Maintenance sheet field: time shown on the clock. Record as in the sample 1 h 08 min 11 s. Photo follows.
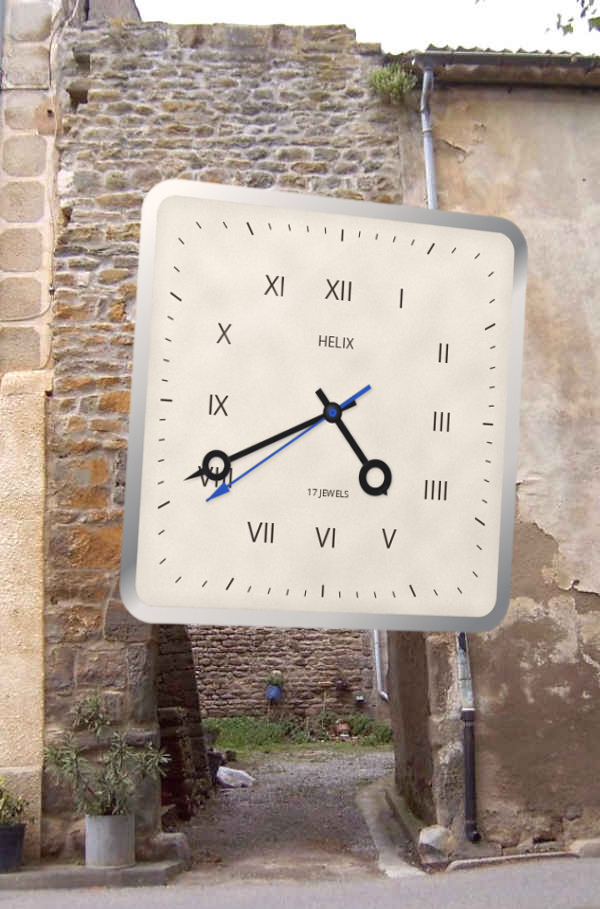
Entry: 4 h 40 min 39 s
